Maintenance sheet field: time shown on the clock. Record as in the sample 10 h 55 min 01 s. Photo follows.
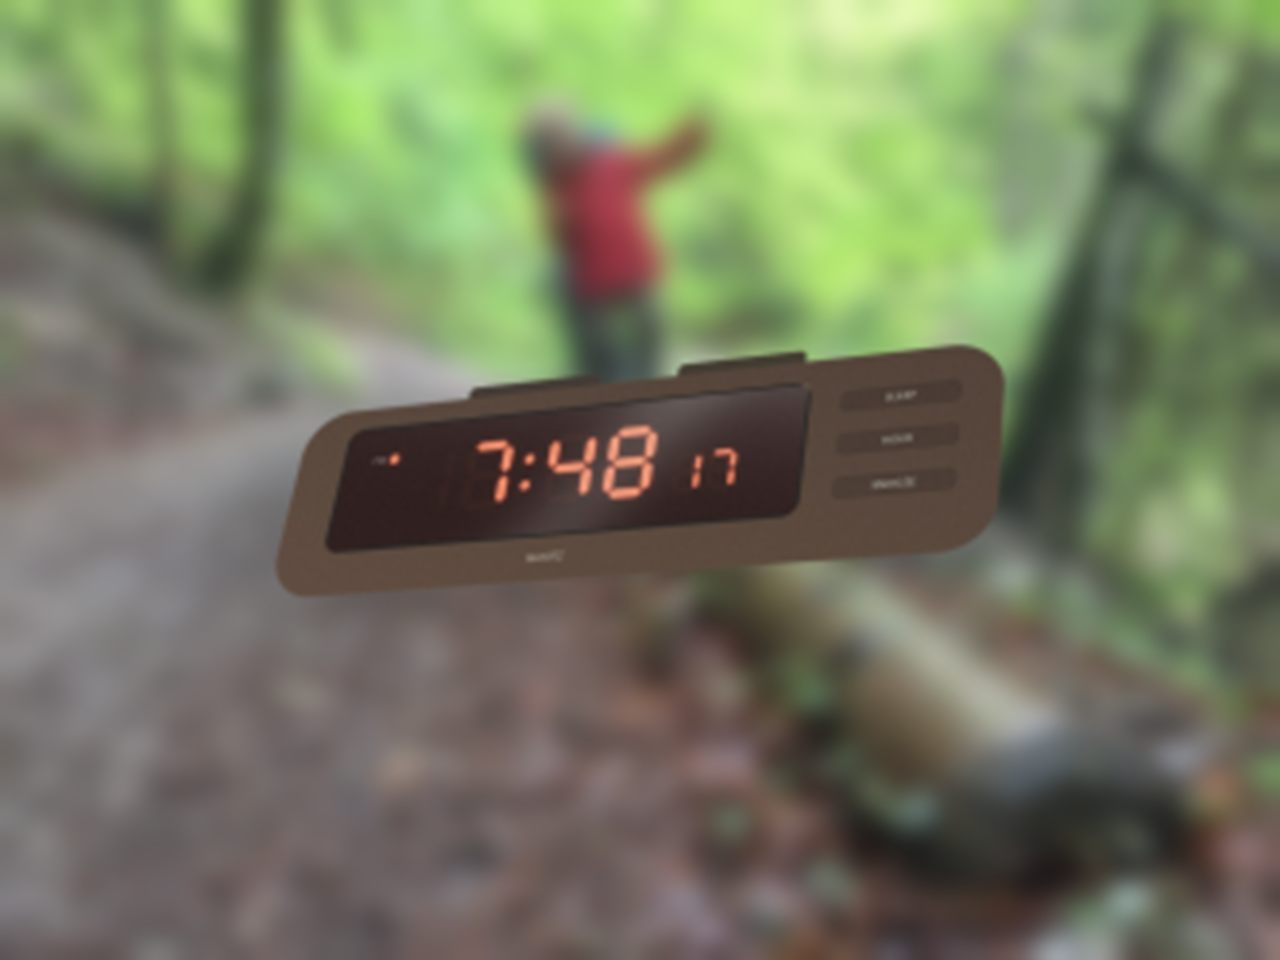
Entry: 7 h 48 min 17 s
